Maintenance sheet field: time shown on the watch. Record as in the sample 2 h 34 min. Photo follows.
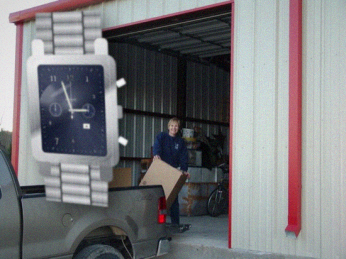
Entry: 2 h 57 min
